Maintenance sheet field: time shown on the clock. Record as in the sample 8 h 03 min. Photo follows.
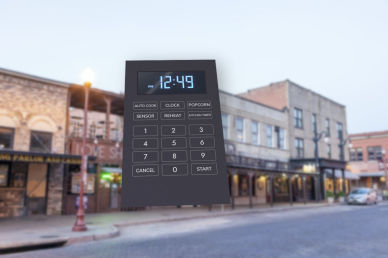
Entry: 12 h 49 min
